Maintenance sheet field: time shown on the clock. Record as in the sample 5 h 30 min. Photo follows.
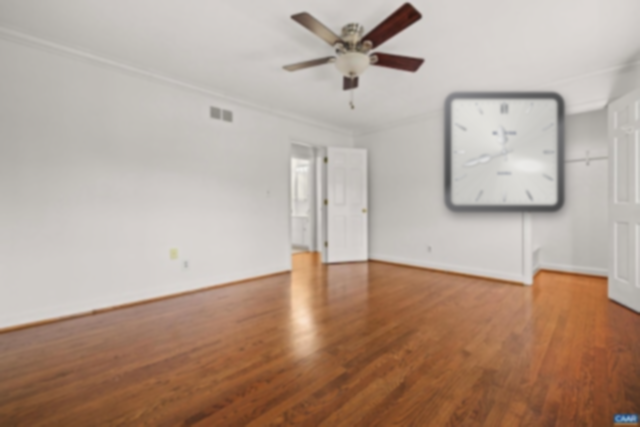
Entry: 11 h 42 min
